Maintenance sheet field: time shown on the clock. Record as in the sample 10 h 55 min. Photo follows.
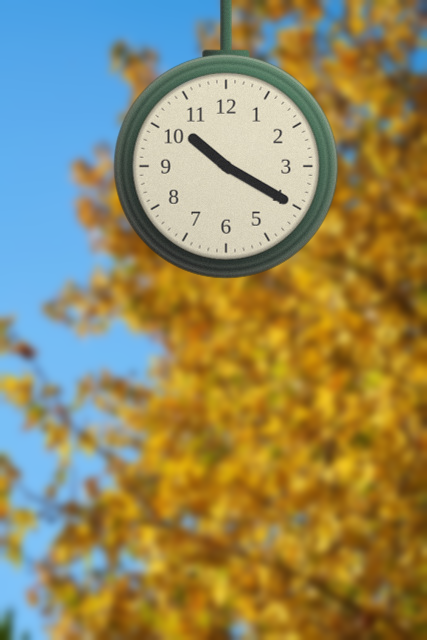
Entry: 10 h 20 min
